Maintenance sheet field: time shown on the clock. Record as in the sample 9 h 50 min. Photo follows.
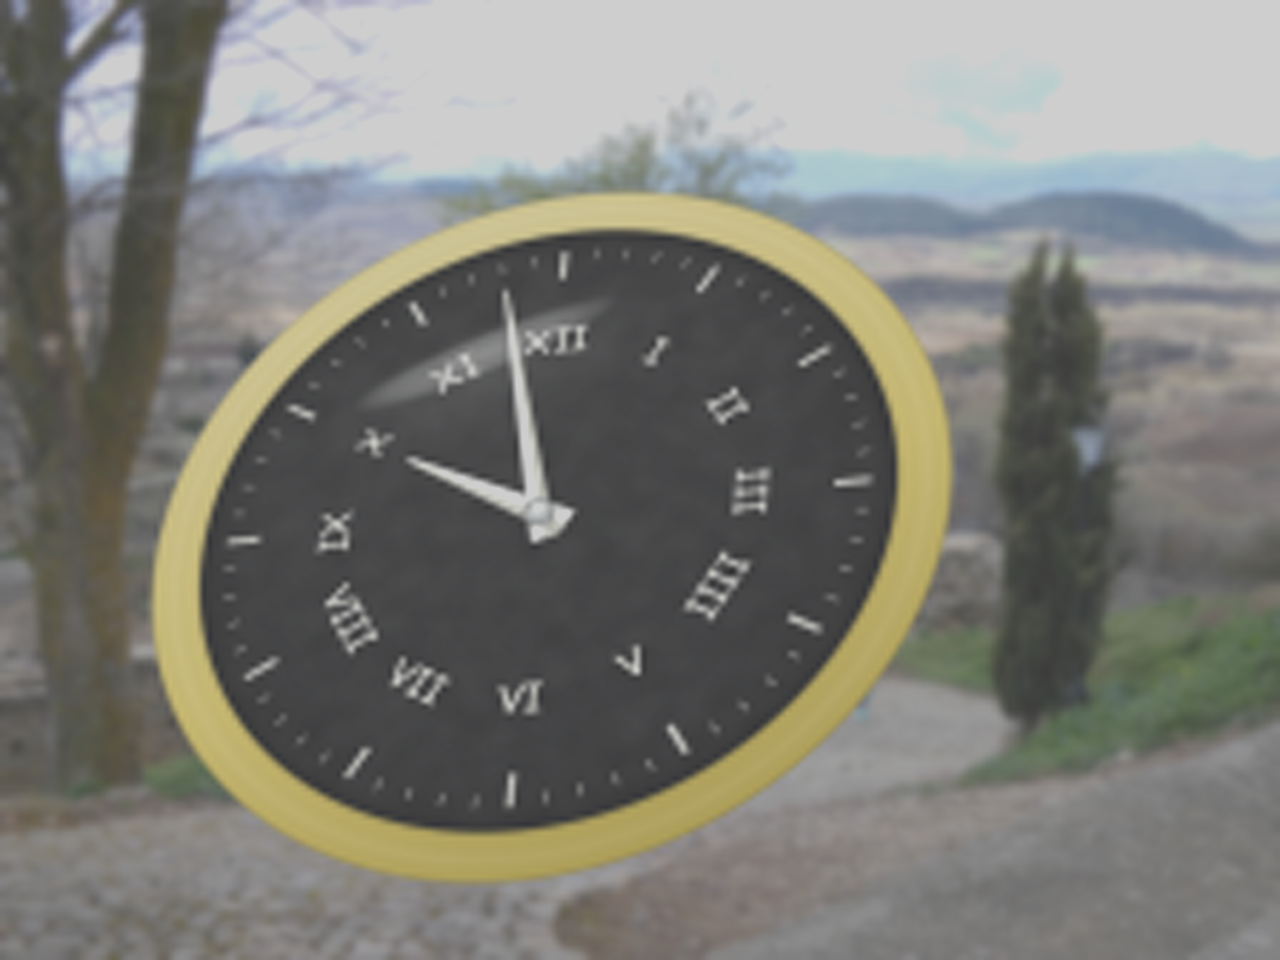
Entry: 9 h 58 min
